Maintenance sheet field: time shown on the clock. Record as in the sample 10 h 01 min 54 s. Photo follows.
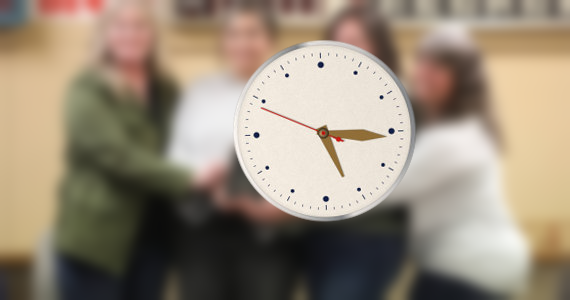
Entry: 5 h 15 min 49 s
